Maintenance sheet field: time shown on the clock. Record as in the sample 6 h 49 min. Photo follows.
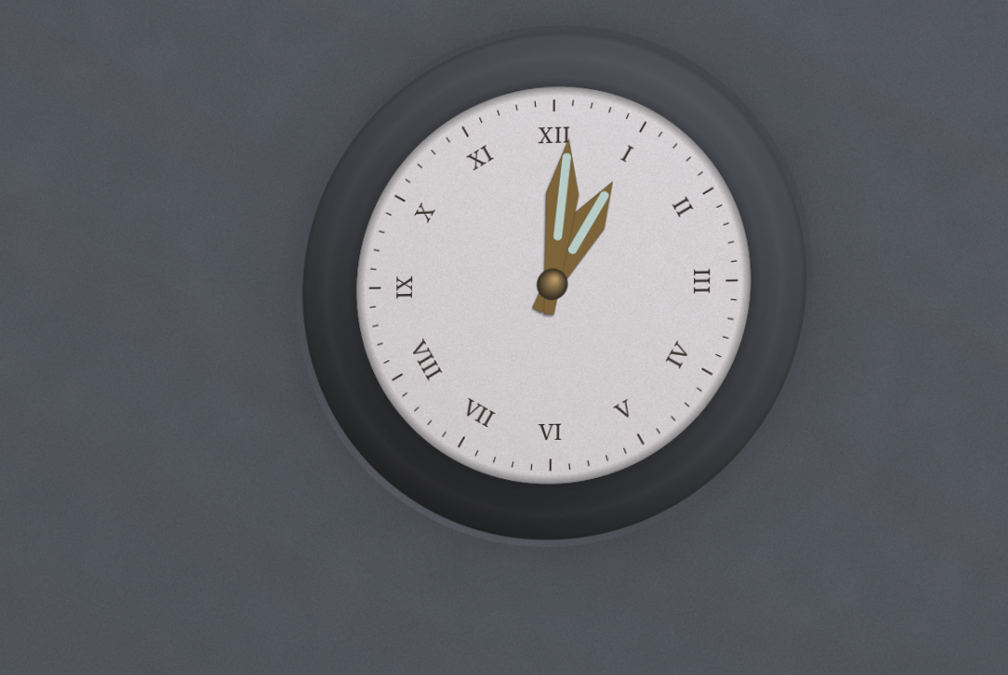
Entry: 1 h 01 min
